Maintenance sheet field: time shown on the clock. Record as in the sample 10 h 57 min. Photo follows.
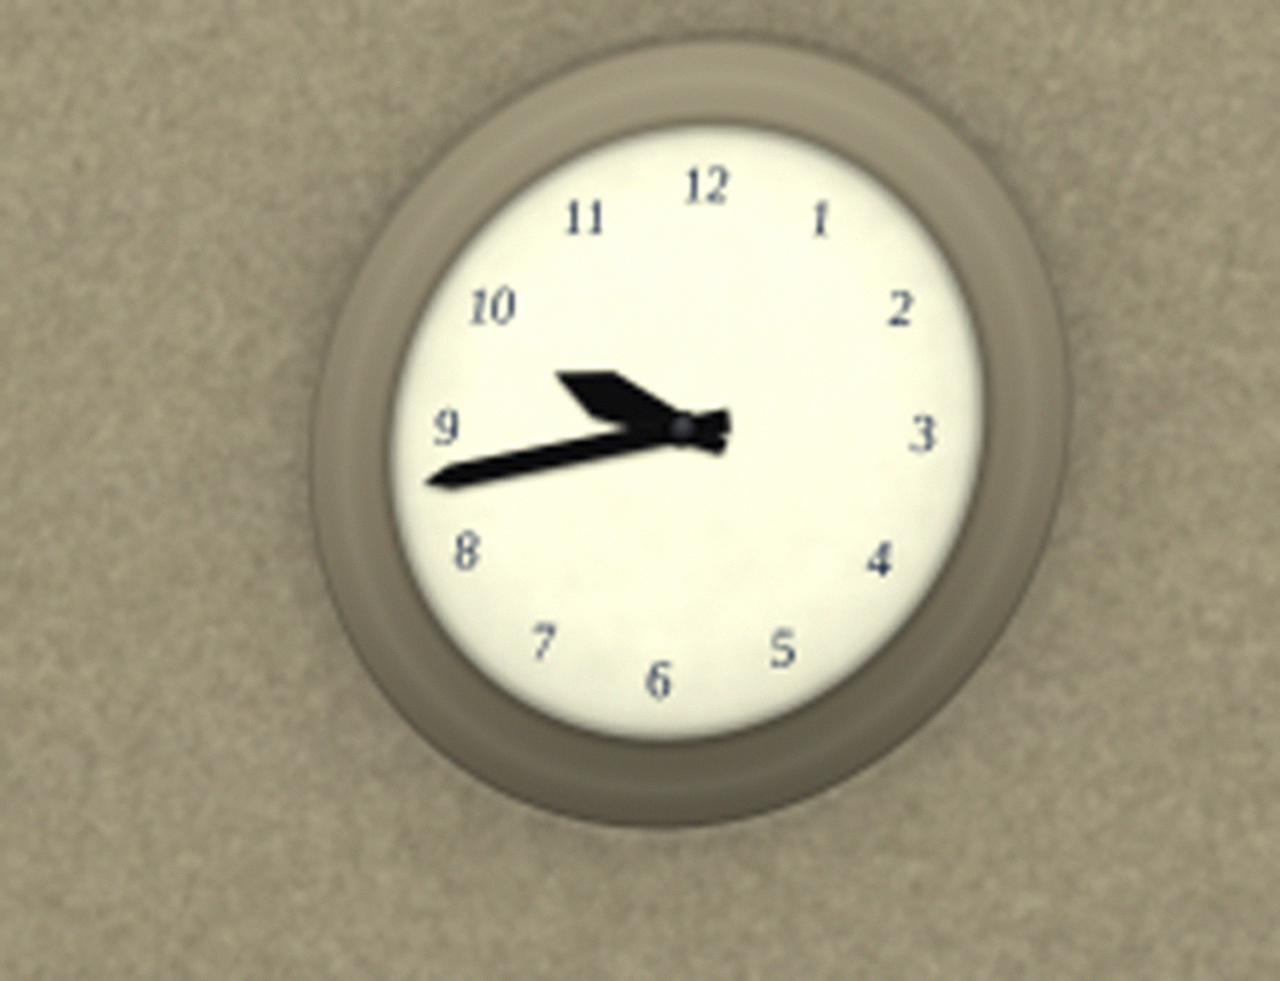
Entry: 9 h 43 min
